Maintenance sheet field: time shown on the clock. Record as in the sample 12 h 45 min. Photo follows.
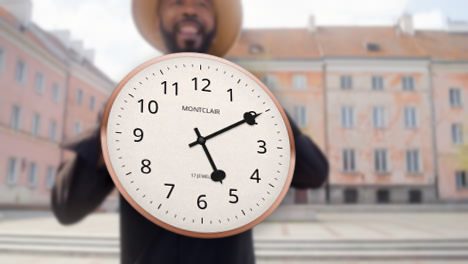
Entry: 5 h 10 min
